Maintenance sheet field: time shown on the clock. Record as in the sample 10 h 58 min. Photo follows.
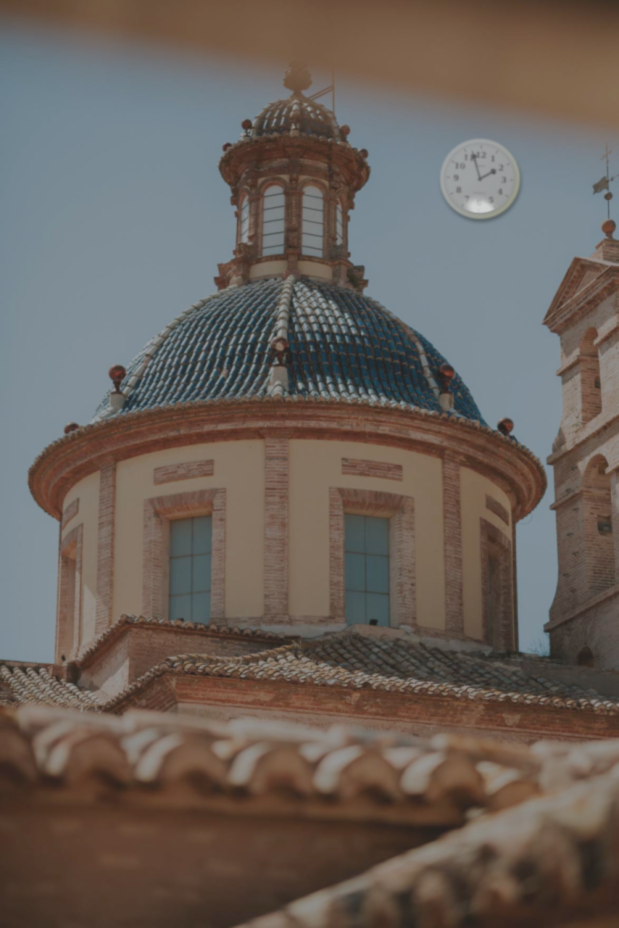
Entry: 1 h 57 min
